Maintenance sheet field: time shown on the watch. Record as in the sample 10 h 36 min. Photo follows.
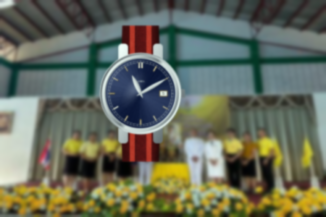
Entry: 11 h 10 min
